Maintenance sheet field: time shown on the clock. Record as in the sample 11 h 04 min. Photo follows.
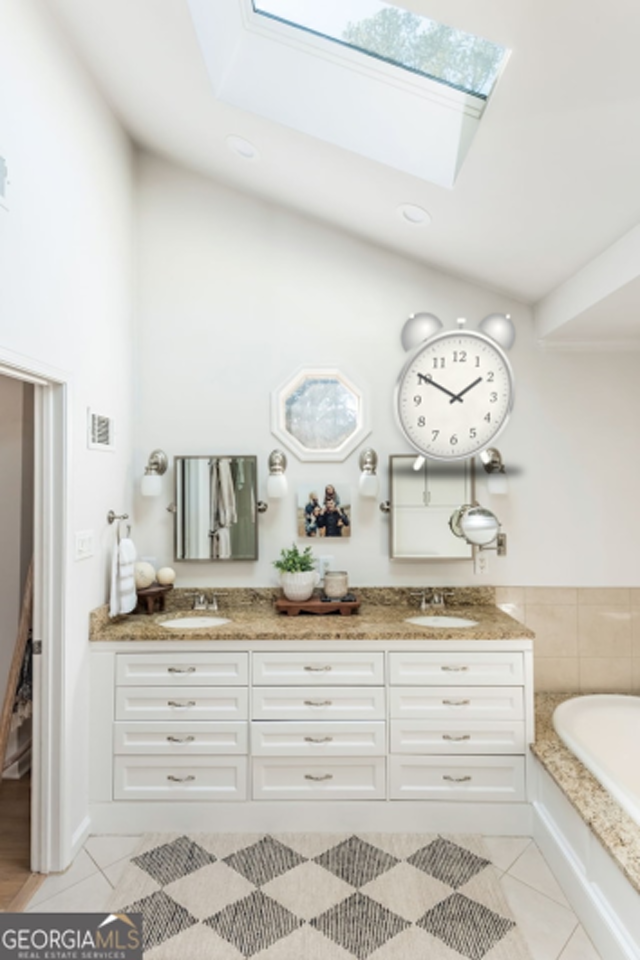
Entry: 1 h 50 min
